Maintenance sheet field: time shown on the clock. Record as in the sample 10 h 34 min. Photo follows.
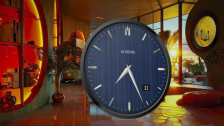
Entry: 7 h 26 min
